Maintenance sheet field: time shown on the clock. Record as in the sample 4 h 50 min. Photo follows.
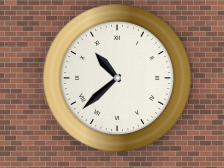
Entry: 10 h 38 min
